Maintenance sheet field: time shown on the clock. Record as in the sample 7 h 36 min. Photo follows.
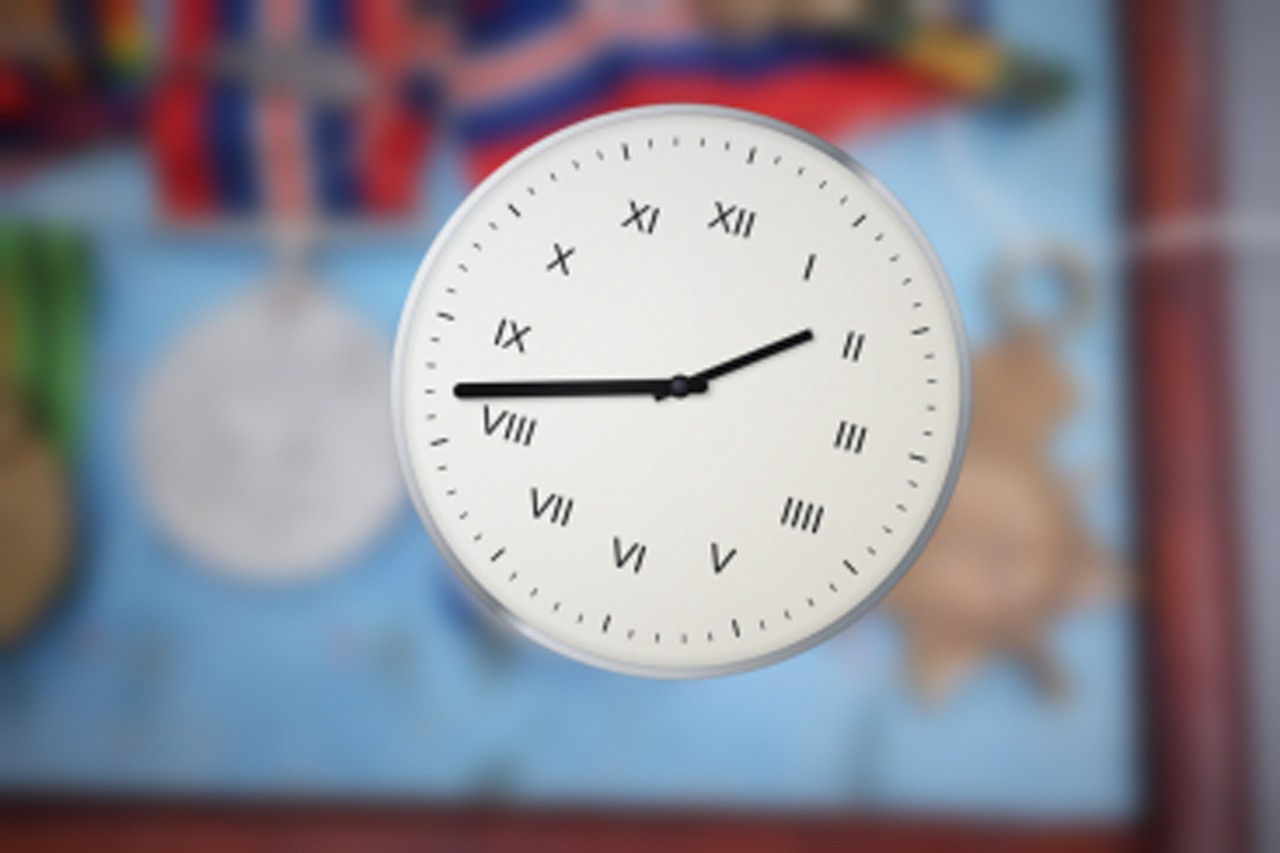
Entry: 1 h 42 min
